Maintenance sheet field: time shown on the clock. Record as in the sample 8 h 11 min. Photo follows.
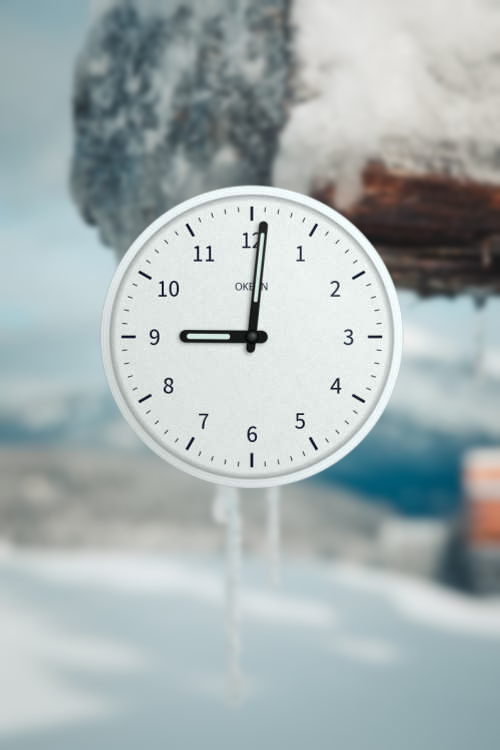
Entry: 9 h 01 min
